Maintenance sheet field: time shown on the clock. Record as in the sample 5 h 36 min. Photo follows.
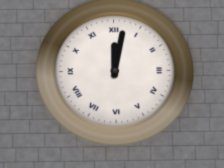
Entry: 12 h 02 min
